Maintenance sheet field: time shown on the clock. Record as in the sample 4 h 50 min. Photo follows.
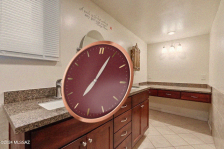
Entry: 7 h 04 min
